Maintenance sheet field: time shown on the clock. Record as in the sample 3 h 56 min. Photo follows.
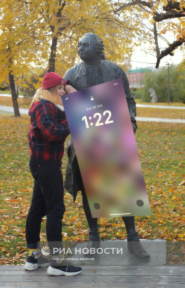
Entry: 1 h 22 min
